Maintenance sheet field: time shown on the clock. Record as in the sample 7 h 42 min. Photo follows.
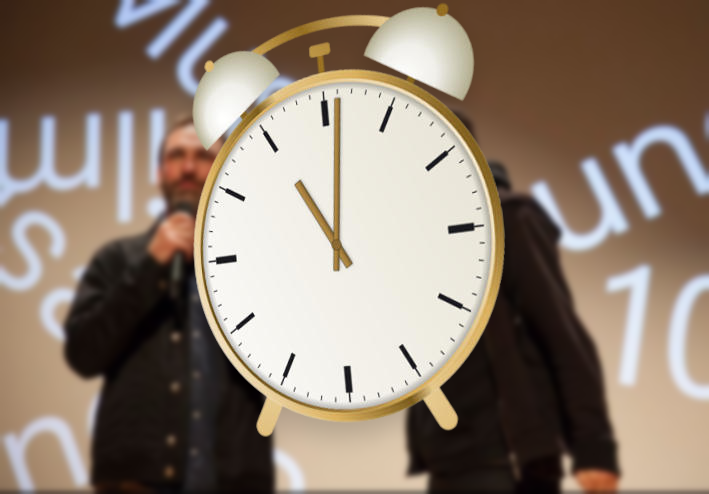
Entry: 11 h 01 min
